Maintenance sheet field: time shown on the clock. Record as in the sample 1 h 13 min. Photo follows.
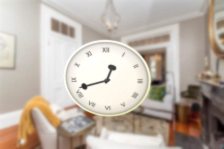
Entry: 12 h 42 min
